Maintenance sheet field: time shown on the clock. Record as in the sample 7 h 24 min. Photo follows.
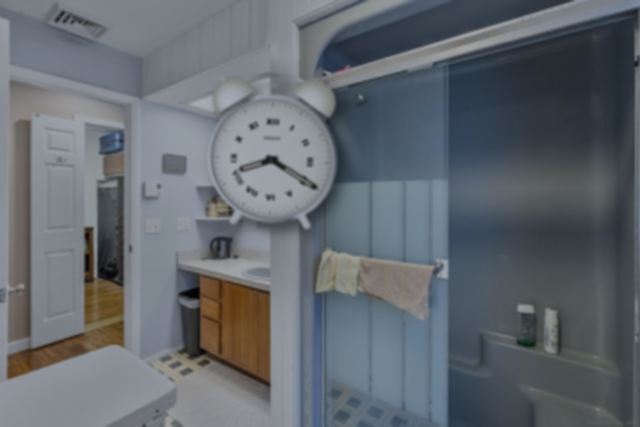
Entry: 8 h 20 min
